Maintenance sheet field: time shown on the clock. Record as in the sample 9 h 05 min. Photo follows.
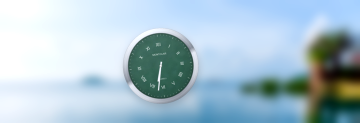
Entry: 6 h 32 min
